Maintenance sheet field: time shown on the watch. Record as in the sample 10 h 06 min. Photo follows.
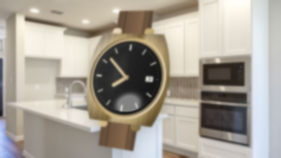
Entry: 7 h 52 min
